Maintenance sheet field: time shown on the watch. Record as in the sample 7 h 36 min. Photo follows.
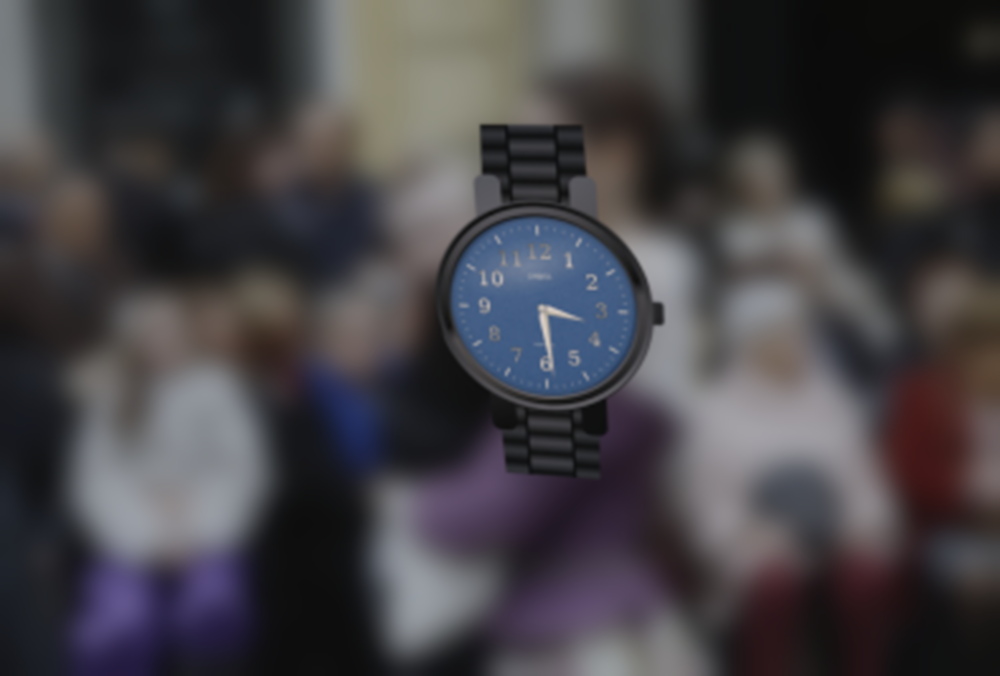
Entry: 3 h 29 min
